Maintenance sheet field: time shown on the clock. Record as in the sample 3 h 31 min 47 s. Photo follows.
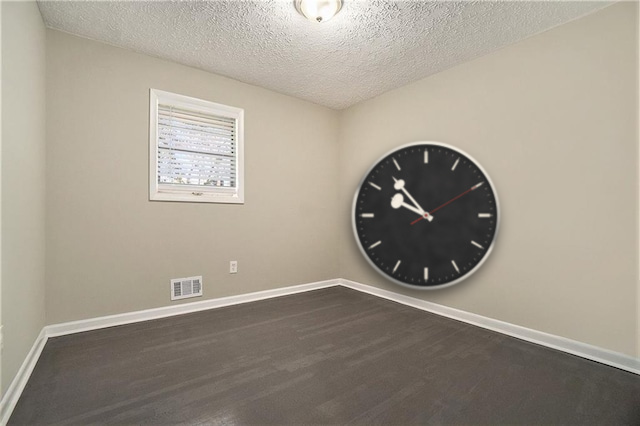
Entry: 9 h 53 min 10 s
